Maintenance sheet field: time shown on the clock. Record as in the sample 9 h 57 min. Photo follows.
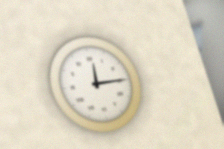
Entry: 12 h 15 min
